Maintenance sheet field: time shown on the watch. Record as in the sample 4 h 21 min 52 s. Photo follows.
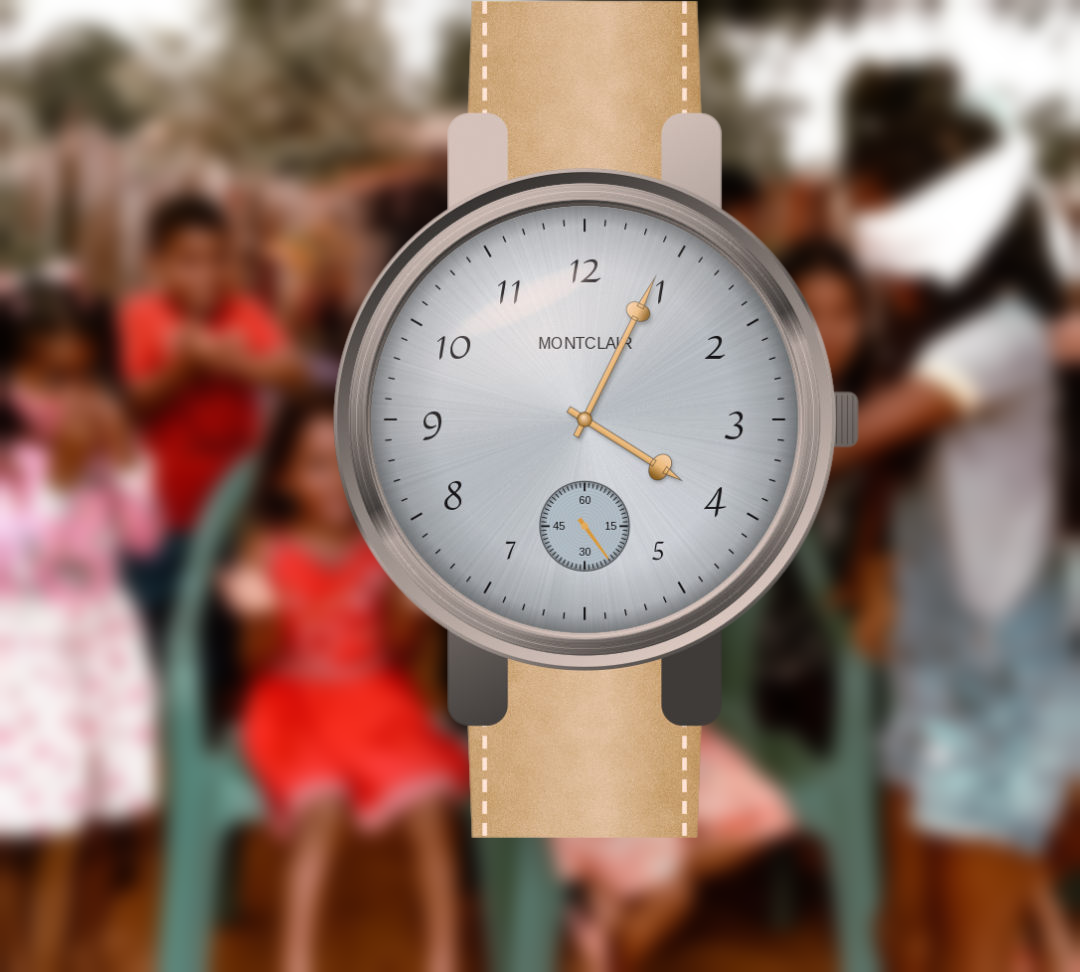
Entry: 4 h 04 min 24 s
